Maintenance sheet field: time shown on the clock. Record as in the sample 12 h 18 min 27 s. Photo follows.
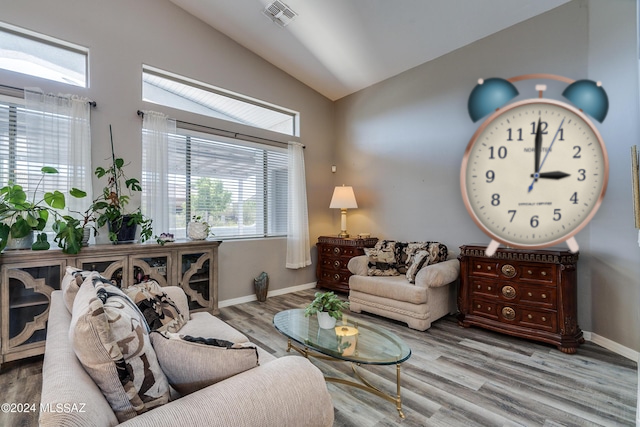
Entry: 3 h 00 min 04 s
